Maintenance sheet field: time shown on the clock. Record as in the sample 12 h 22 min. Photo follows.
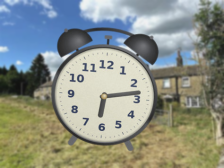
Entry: 6 h 13 min
